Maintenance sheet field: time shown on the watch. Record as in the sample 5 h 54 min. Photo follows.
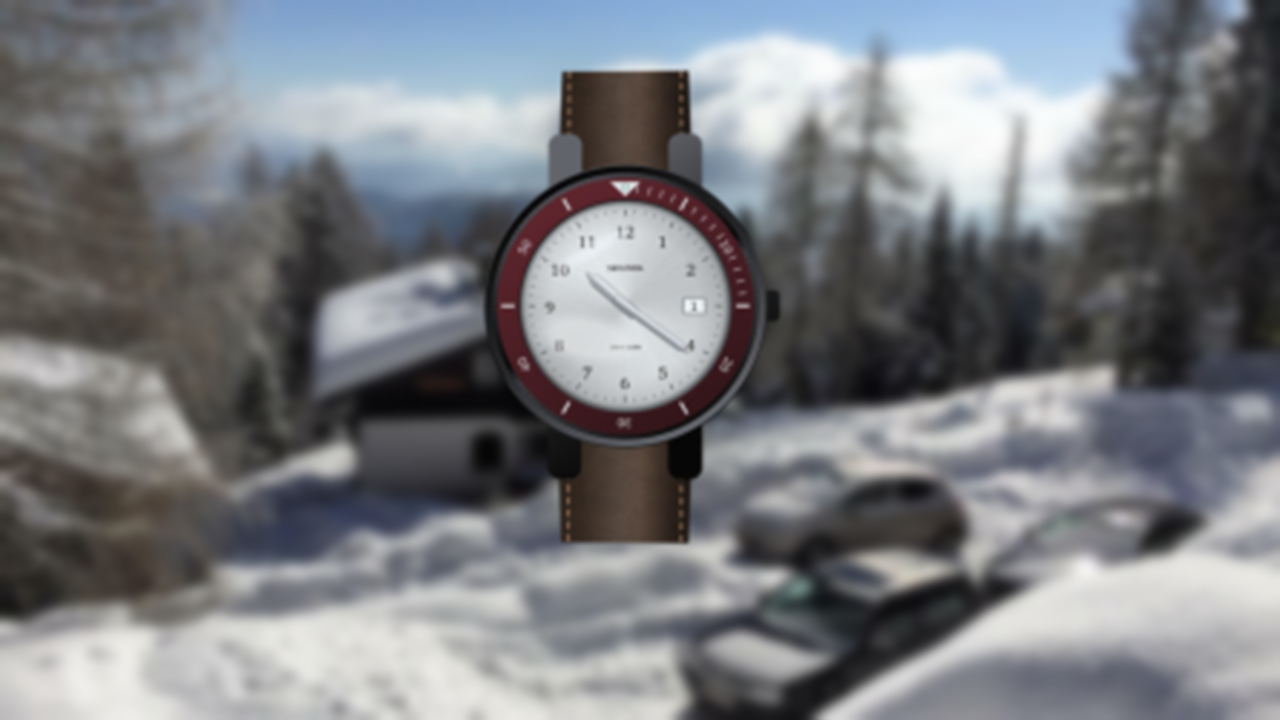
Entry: 10 h 21 min
